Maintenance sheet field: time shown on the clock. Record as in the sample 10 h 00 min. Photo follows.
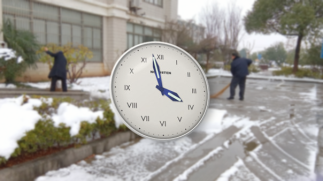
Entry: 3 h 58 min
